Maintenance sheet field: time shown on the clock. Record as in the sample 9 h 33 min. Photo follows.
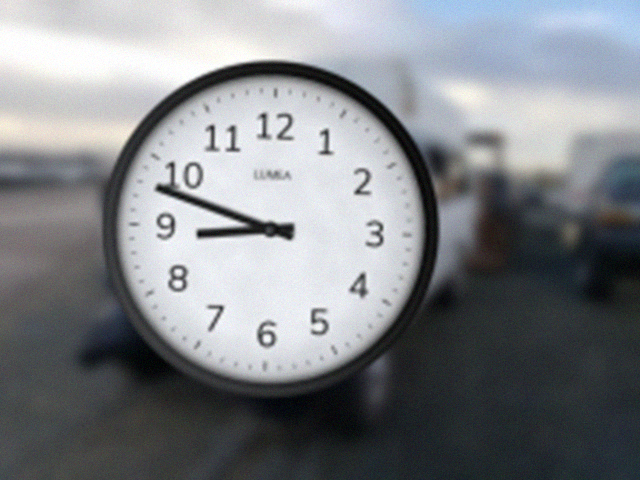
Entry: 8 h 48 min
